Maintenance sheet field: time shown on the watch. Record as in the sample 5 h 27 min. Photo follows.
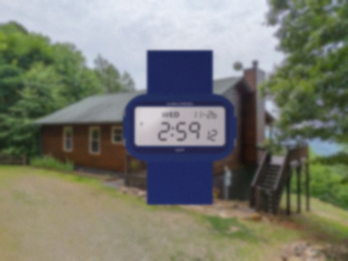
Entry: 2 h 59 min
